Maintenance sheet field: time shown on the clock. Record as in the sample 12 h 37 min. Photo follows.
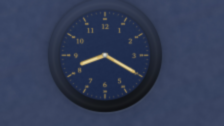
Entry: 8 h 20 min
